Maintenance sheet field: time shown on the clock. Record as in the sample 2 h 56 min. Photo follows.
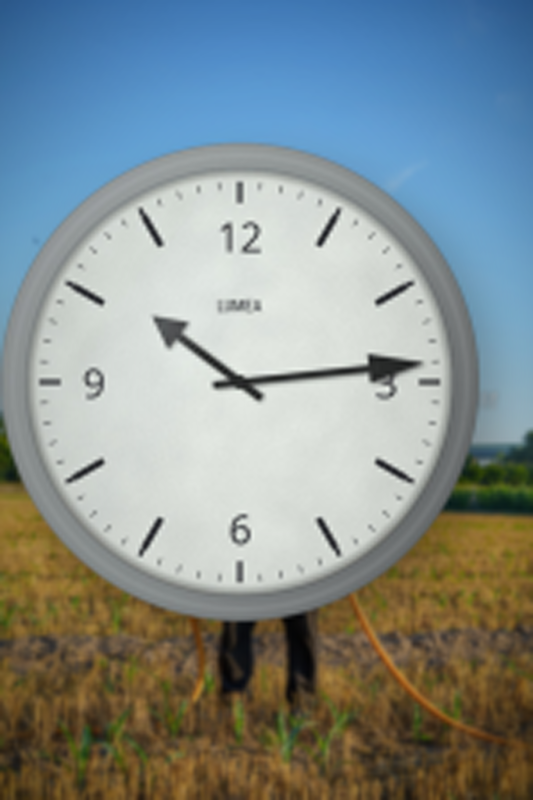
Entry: 10 h 14 min
